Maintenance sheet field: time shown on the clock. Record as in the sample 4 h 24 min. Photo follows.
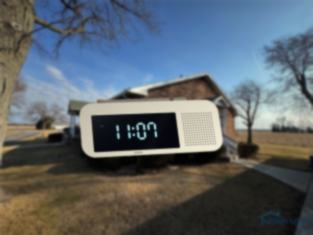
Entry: 11 h 07 min
